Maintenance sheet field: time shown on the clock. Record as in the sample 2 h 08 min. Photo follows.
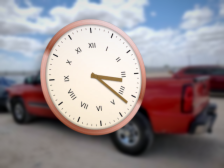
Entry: 3 h 22 min
